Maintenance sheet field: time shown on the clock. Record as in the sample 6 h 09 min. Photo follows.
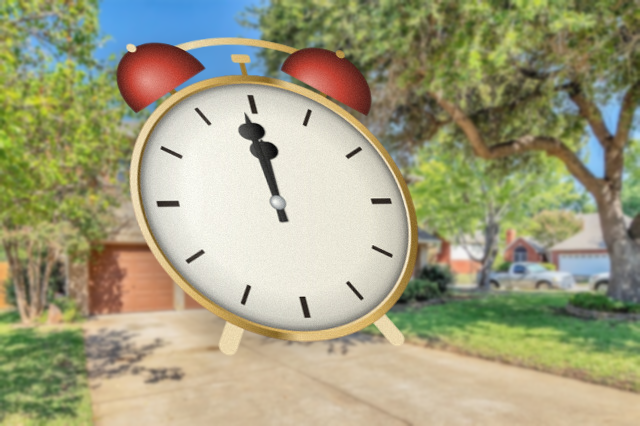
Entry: 11 h 59 min
